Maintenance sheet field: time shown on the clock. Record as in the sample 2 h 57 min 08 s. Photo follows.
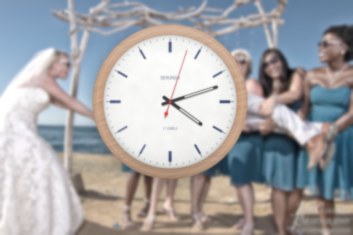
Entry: 4 h 12 min 03 s
